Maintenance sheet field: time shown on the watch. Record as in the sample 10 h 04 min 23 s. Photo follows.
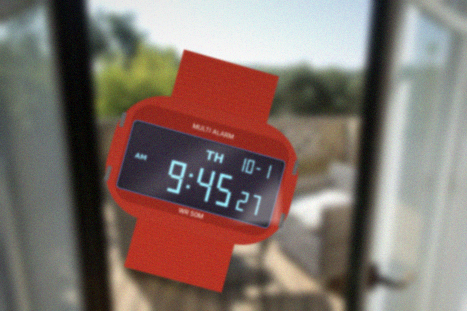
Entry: 9 h 45 min 27 s
